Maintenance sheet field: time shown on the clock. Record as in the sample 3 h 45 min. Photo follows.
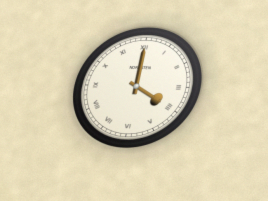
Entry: 4 h 00 min
